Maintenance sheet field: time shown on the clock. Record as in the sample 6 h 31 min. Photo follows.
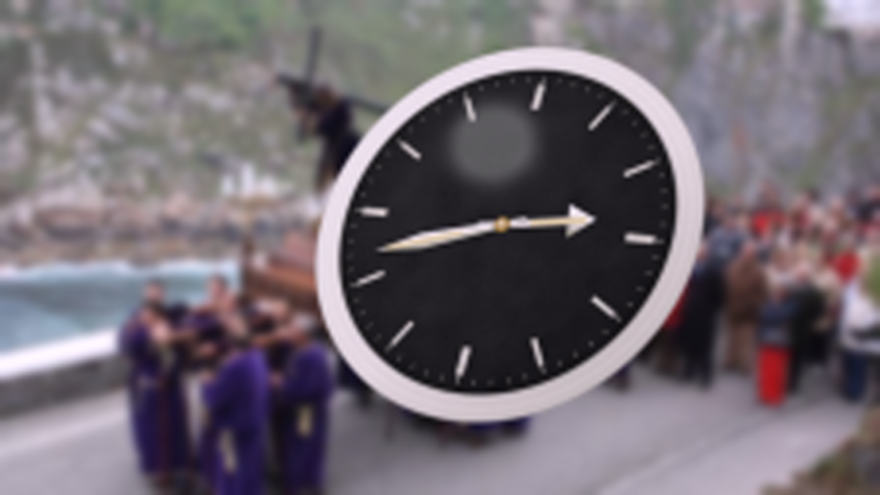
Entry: 2 h 42 min
